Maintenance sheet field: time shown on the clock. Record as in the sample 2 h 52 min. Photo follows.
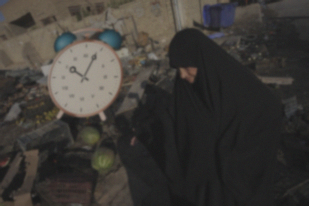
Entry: 10 h 04 min
